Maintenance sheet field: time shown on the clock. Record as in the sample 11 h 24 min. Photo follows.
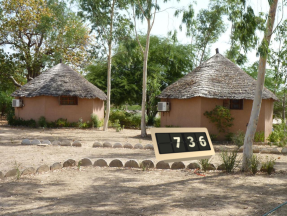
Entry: 7 h 36 min
